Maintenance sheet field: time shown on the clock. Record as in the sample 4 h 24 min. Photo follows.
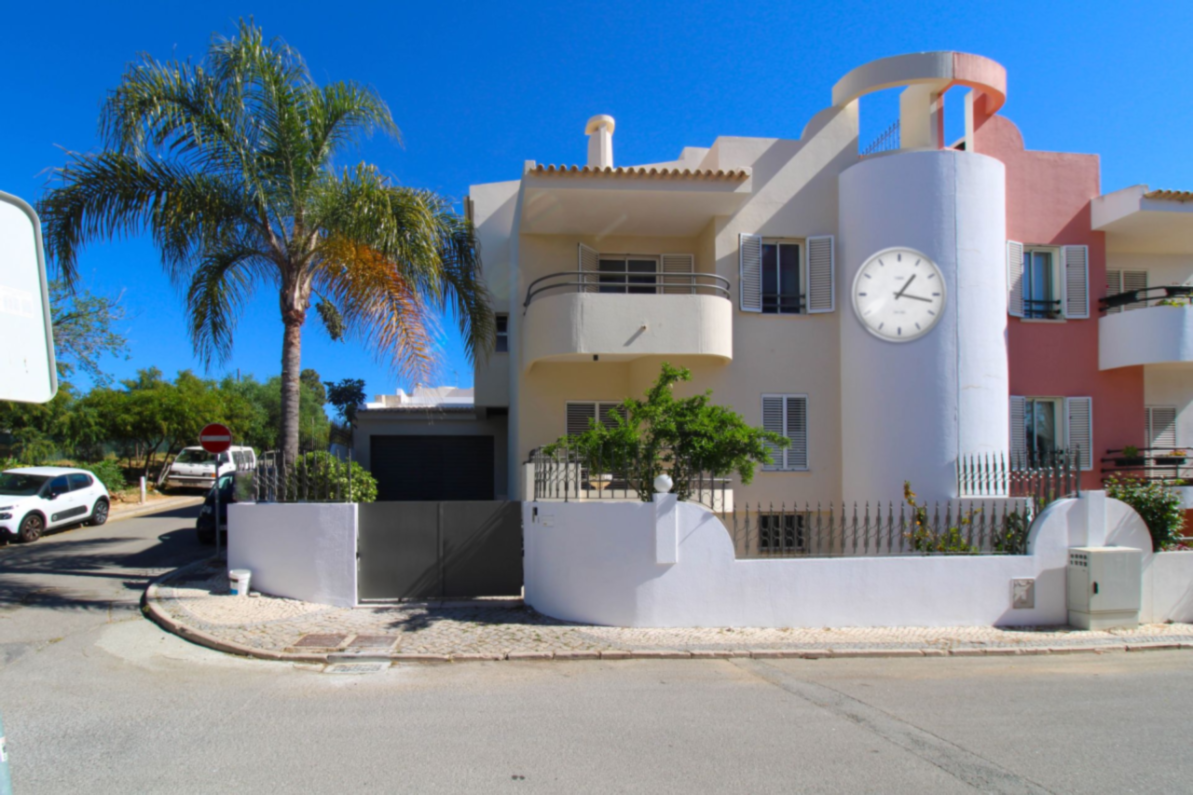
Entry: 1 h 17 min
